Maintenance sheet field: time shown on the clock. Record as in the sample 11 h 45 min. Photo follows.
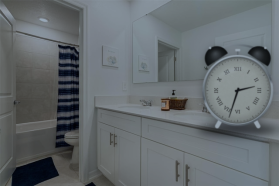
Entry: 2 h 33 min
